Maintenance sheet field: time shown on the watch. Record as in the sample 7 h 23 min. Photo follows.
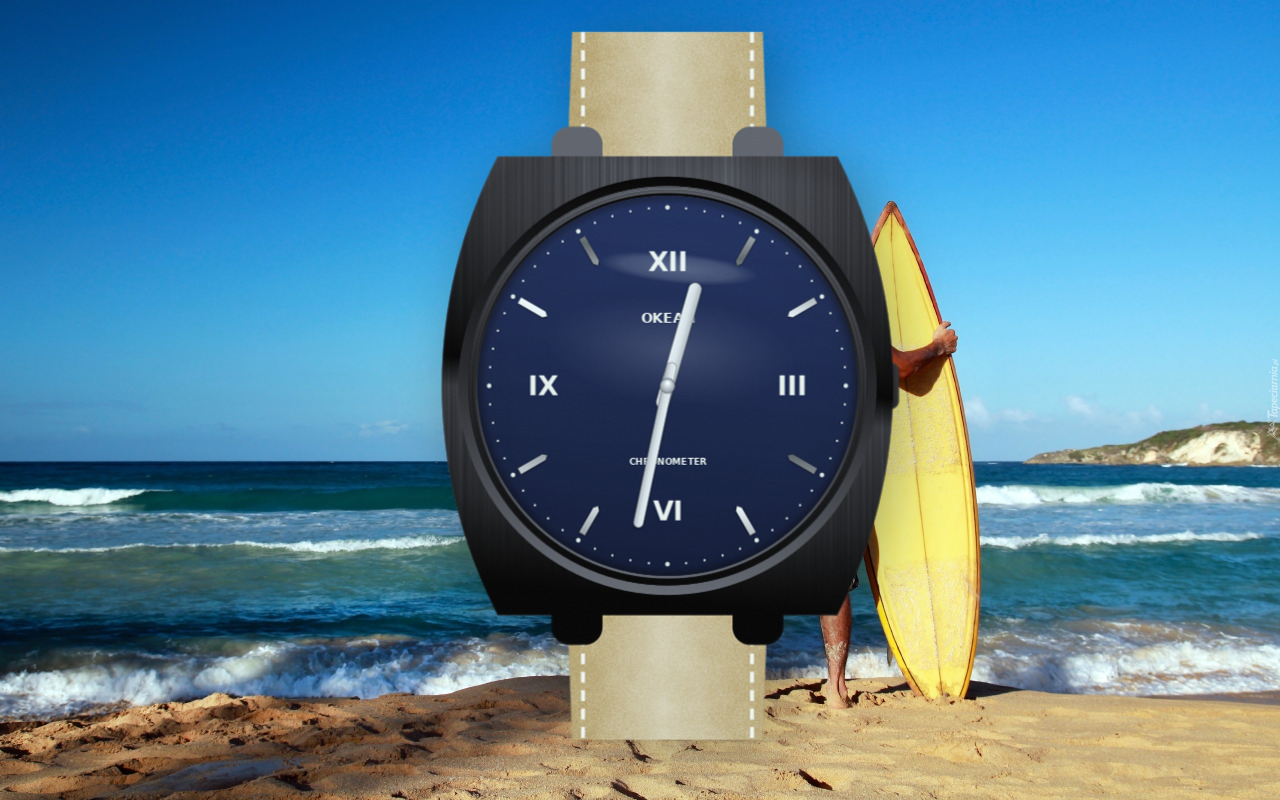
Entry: 12 h 32 min
